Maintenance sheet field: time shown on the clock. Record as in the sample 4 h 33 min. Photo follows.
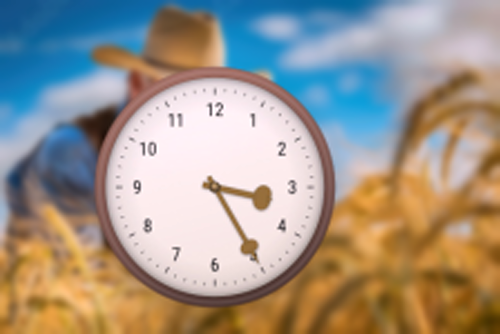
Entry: 3 h 25 min
